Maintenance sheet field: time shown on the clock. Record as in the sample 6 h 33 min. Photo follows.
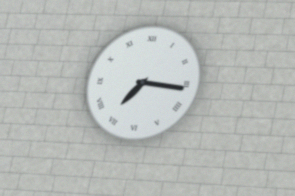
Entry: 7 h 16 min
